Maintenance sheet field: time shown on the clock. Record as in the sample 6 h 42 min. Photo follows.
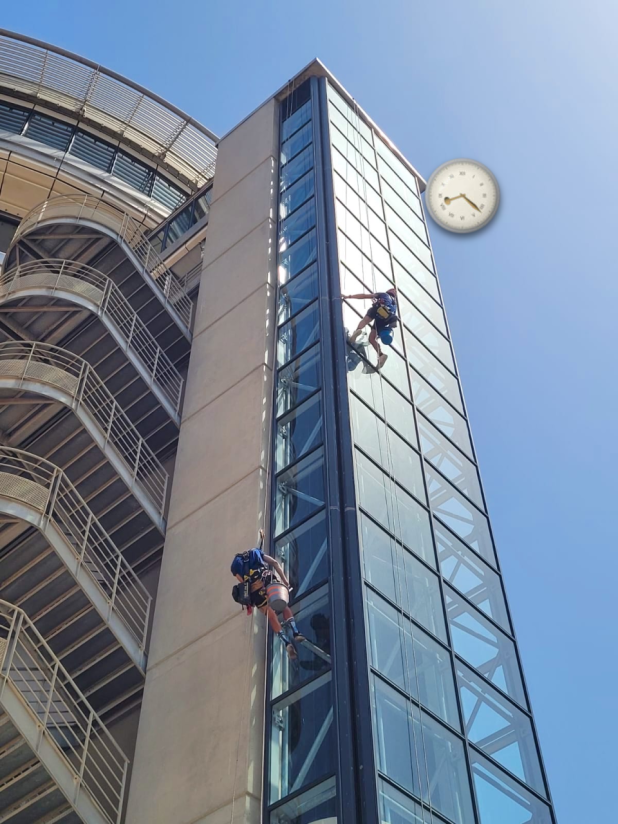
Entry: 8 h 22 min
